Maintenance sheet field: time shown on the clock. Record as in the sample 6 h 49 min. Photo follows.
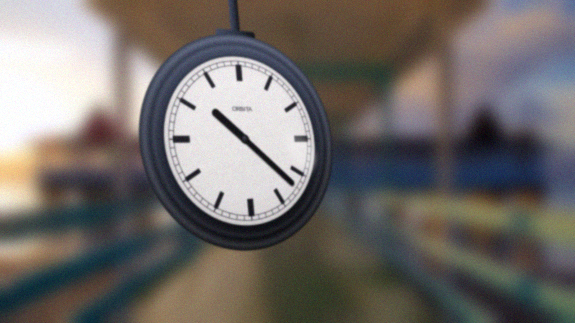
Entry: 10 h 22 min
